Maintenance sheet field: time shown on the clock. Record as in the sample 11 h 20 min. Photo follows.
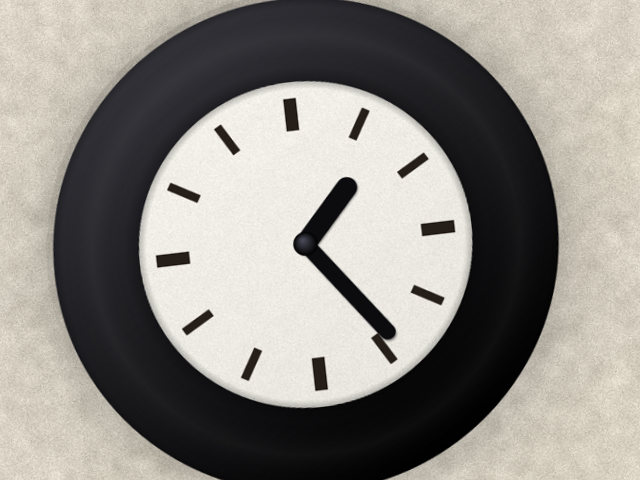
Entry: 1 h 24 min
